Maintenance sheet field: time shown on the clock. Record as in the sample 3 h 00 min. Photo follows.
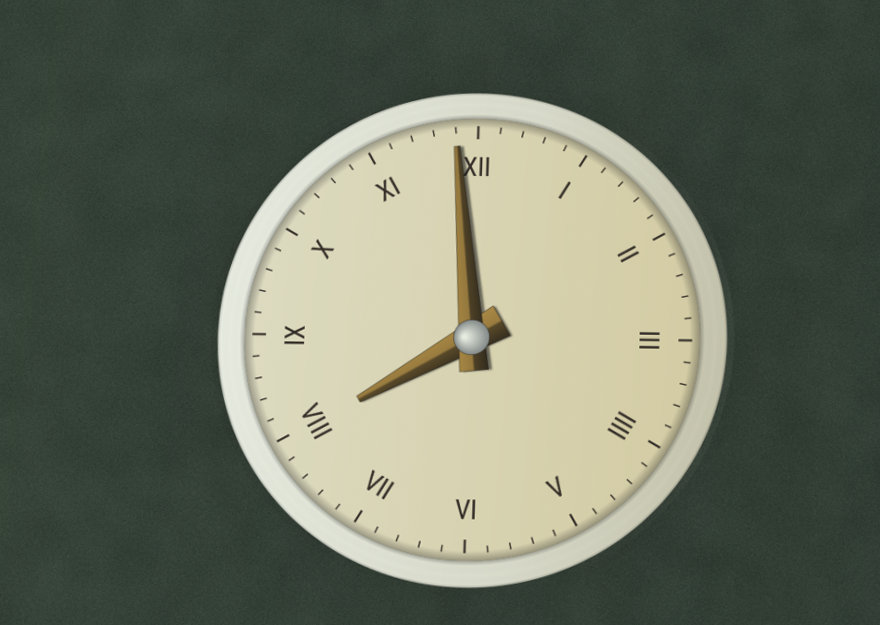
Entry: 7 h 59 min
